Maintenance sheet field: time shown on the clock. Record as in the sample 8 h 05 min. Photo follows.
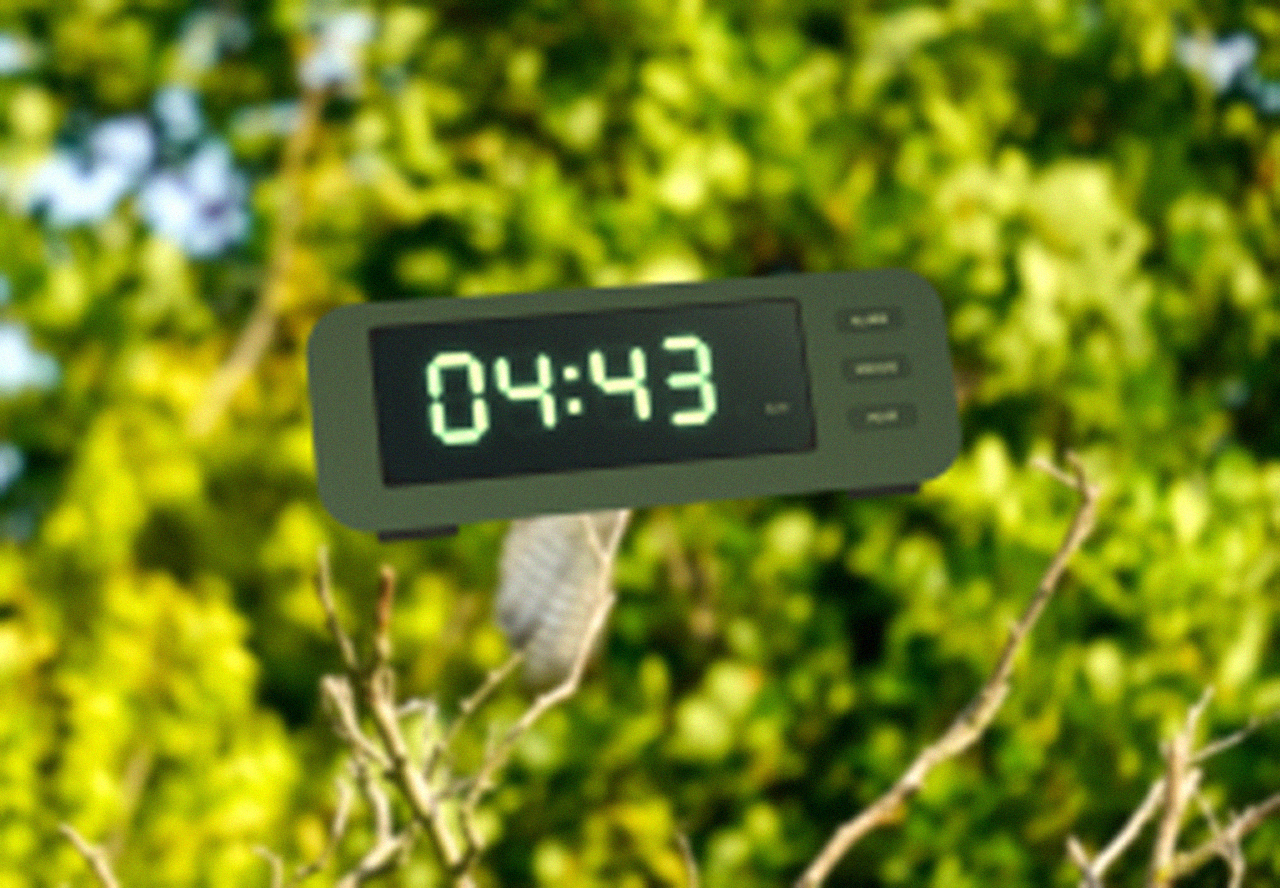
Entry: 4 h 43 min
